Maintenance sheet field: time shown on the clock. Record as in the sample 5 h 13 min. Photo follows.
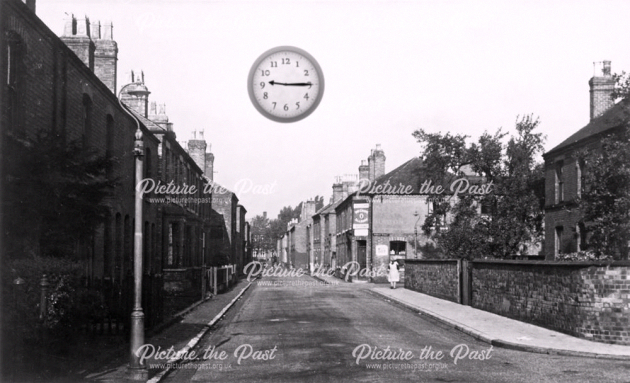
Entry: 9 h 15 min
